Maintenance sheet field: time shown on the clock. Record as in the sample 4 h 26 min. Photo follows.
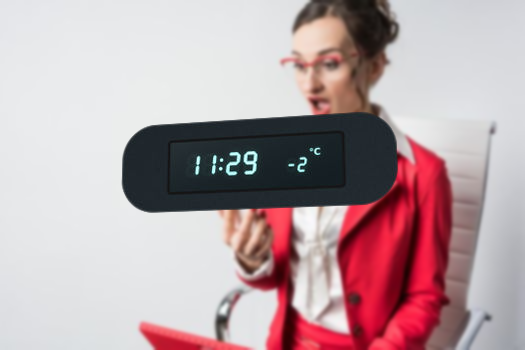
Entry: 11 h 29 min
